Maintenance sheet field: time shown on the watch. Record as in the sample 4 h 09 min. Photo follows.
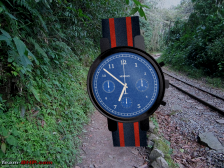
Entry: 6 h 52 min
